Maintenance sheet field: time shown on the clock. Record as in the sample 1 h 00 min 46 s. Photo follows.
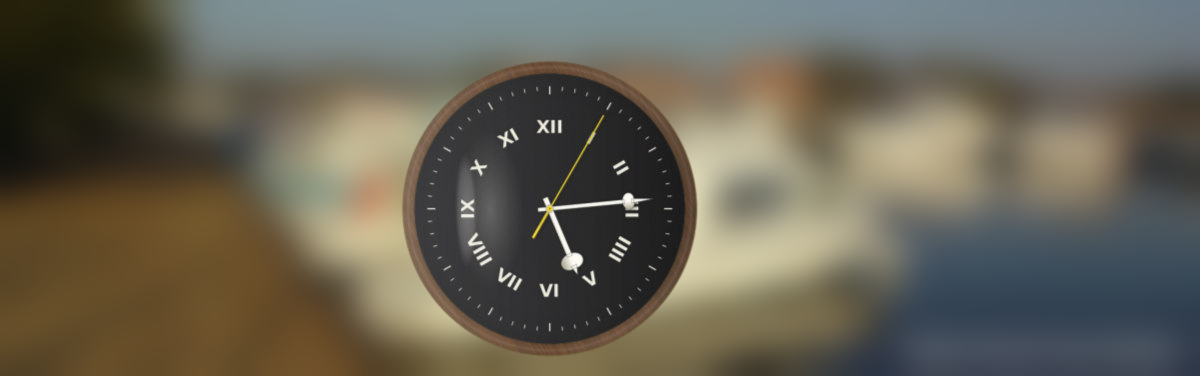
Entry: 5 h 14 min 05 s
